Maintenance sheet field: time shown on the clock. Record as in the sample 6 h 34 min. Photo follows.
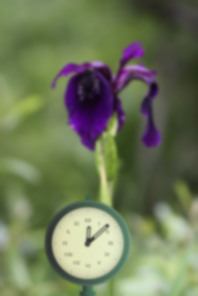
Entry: 12 h 08 min
